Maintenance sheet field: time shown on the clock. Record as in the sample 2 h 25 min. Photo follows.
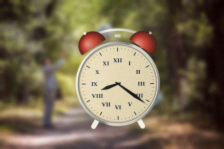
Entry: 8 h 21 min
